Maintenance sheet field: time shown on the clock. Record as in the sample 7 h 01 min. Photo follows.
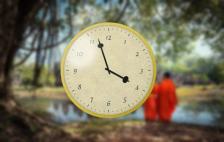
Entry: 3 h 57 min
